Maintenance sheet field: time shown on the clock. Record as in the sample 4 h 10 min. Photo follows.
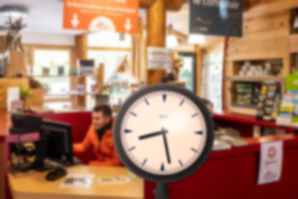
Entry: 8 h 28 min
